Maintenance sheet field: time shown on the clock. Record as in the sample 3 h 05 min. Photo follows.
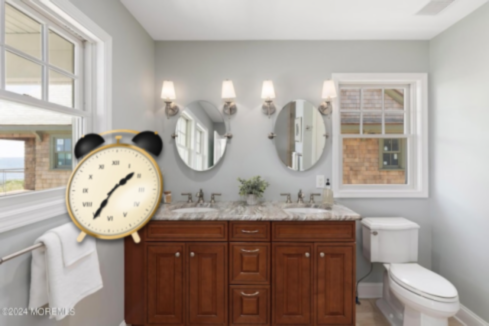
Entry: 1 h 35 min
